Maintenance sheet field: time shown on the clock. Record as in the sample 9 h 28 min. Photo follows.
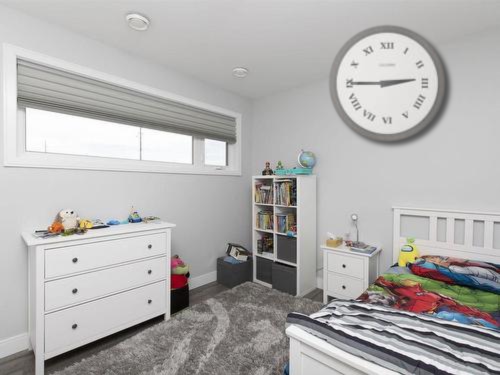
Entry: 2 h 45 min
